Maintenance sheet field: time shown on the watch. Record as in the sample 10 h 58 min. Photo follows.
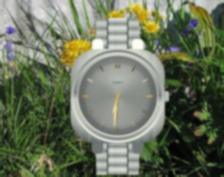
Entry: 6 h 31 min
